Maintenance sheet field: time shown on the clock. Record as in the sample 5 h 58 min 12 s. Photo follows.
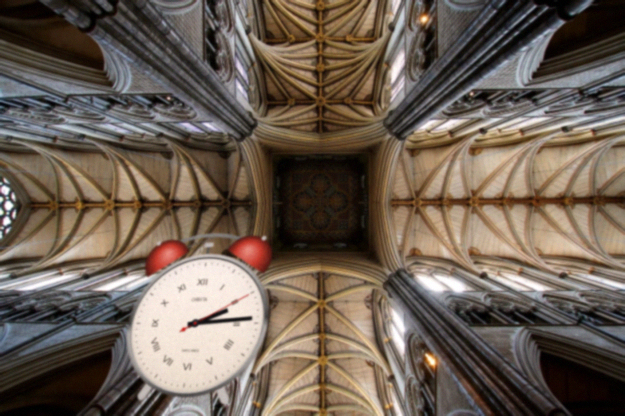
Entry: 2 h 14 min 10 s
